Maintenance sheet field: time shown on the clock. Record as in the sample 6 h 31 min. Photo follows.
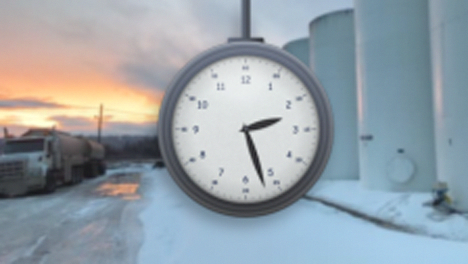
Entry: 2 h 27 min
